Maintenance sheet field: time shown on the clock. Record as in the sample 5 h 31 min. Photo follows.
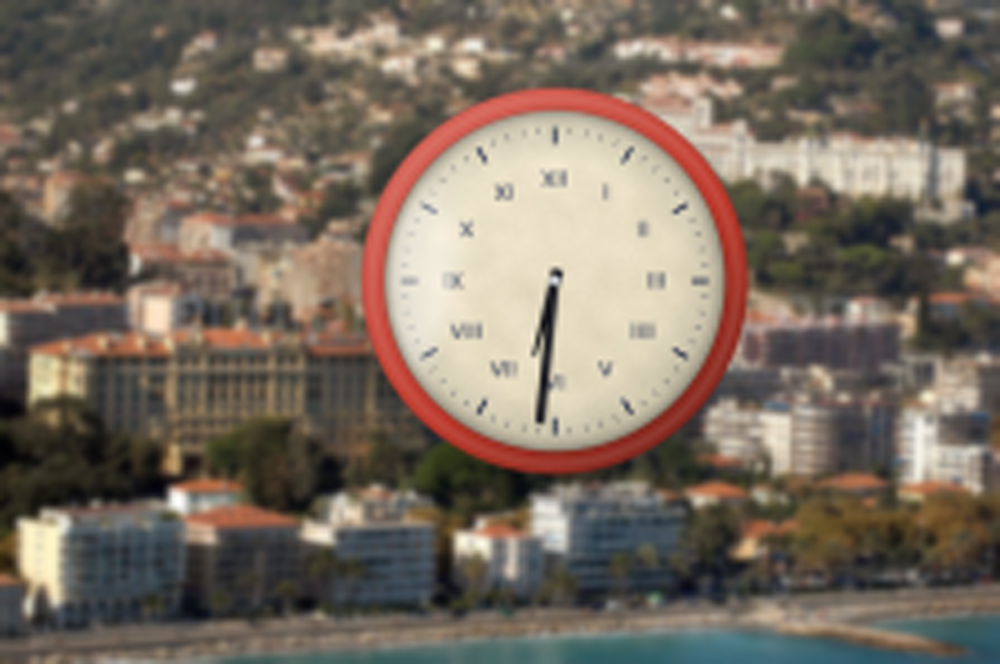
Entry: 6 h 31 min
